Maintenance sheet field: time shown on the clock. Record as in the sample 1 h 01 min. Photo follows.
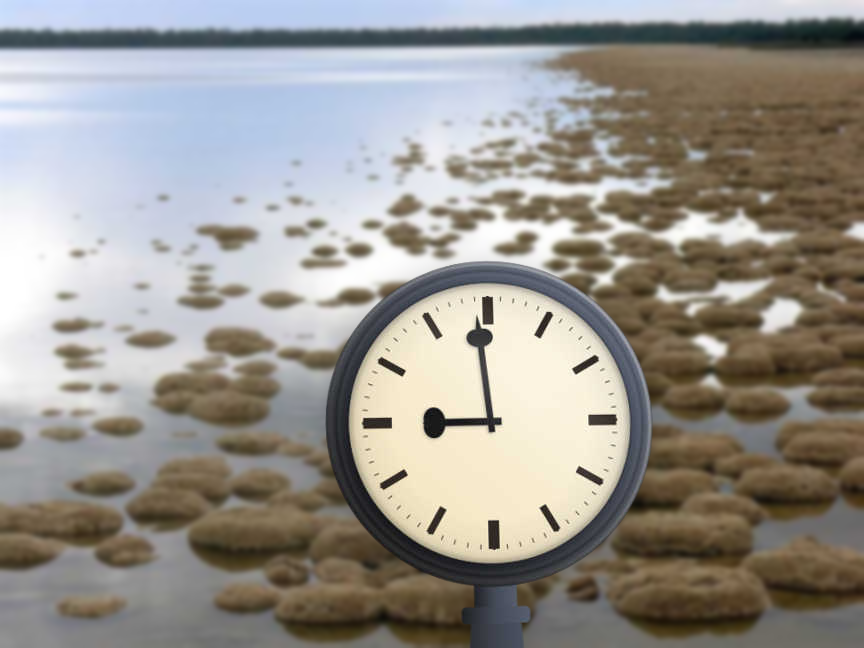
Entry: 8 h 59 min
